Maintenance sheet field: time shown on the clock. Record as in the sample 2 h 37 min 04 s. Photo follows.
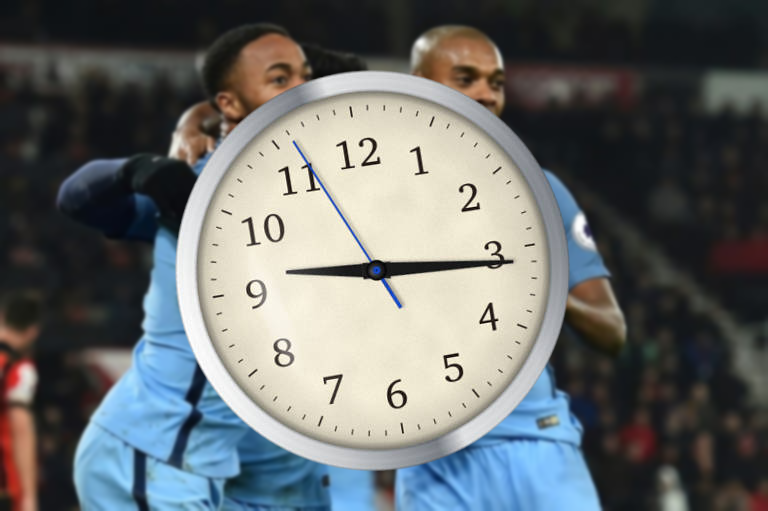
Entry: 9 h 15 min 56 s
